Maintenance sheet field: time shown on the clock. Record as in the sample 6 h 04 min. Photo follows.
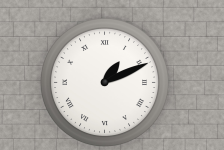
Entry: 1 h 11 min
